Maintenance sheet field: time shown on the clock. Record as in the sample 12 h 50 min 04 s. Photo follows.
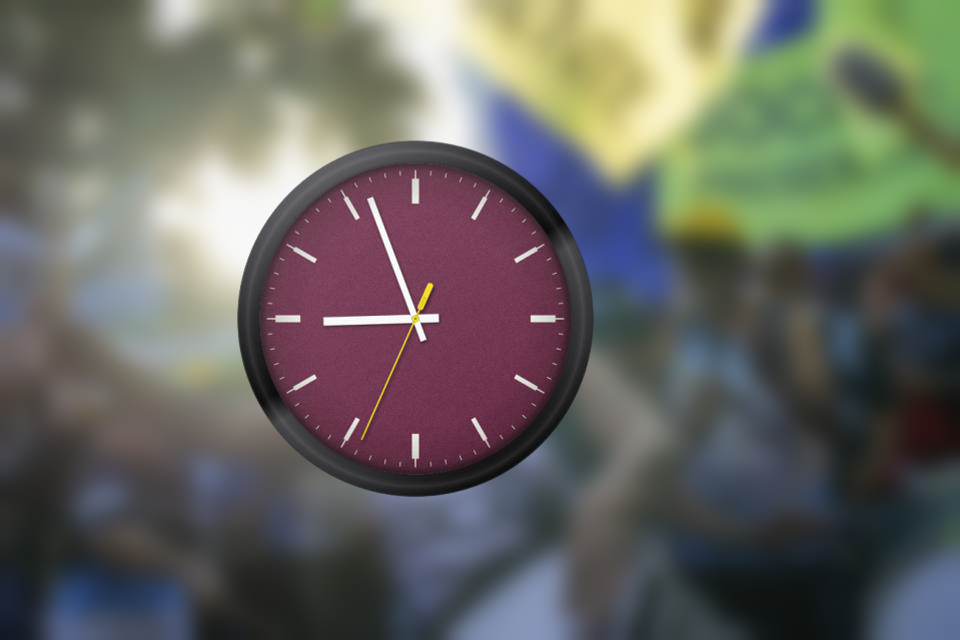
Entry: 8 h 56 min 34 s
